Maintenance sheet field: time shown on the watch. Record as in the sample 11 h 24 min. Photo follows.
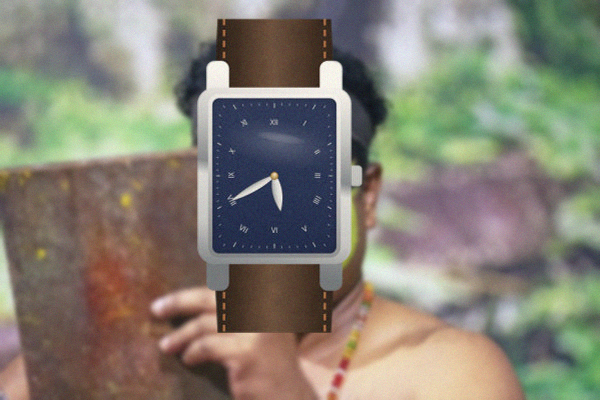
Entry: 5 h 40 min
